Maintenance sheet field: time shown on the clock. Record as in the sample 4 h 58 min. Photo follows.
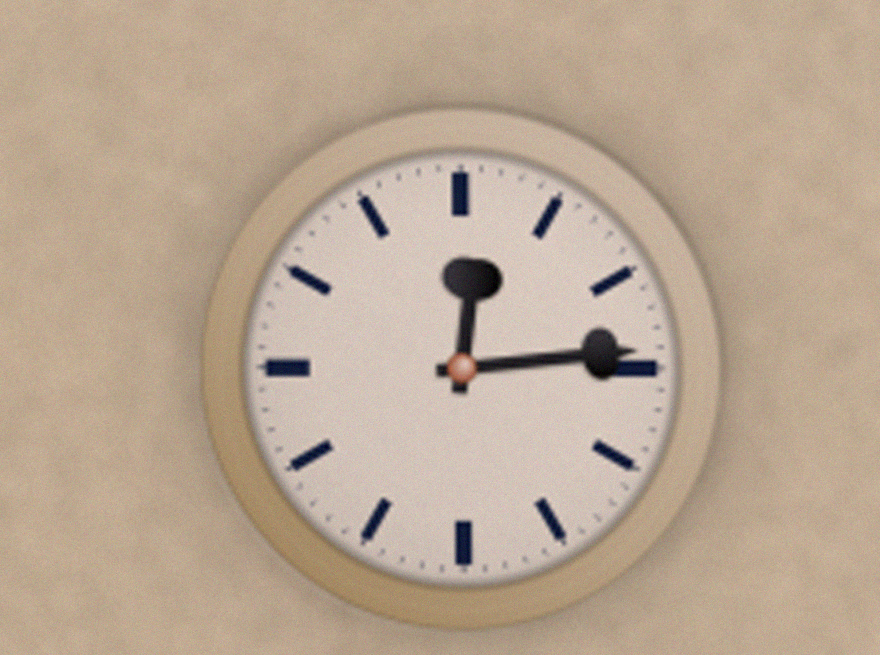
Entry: 12 h 14 min
